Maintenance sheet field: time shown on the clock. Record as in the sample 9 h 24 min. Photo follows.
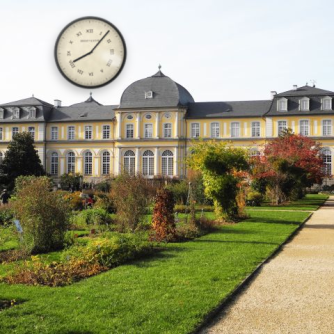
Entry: 8 h 07 min
